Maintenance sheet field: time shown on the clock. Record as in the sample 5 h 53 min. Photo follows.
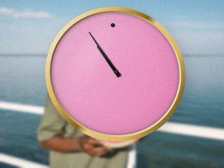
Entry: 10 h 55 min
